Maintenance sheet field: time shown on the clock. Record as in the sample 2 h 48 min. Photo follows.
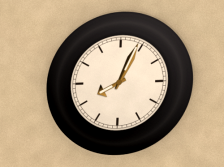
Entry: 8 h 04 min
